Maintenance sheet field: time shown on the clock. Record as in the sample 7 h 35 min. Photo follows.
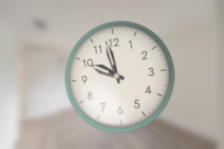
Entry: 9 h 58 min
